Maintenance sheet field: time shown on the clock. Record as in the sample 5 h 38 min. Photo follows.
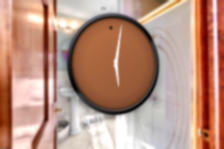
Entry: 6 h 03 min
